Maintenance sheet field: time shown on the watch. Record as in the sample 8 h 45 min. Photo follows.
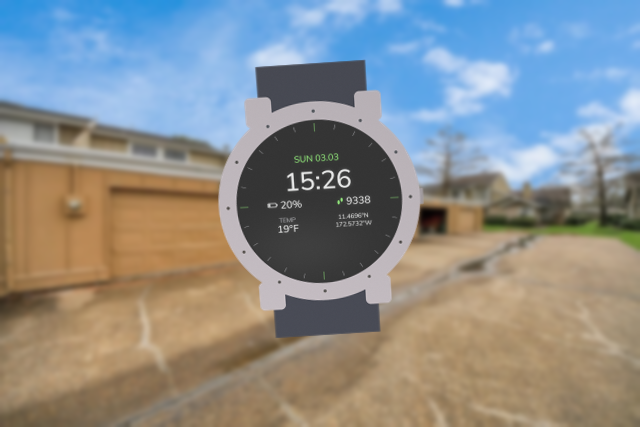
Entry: 15 h 26 min
